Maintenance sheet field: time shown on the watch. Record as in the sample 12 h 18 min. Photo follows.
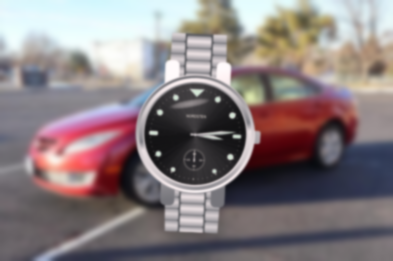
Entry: 3 h 14 min
